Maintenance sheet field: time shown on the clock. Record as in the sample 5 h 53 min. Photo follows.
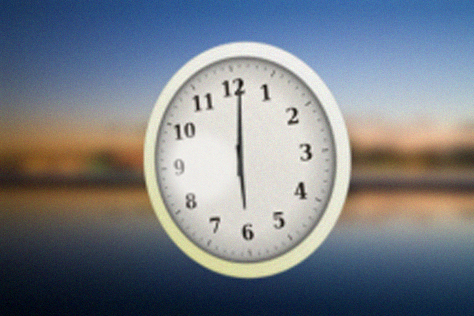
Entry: 6 h 01 min
